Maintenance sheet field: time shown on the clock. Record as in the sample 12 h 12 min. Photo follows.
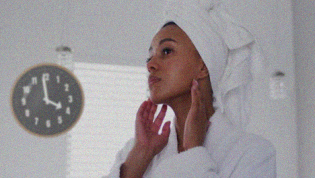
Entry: 3 h 59 min
